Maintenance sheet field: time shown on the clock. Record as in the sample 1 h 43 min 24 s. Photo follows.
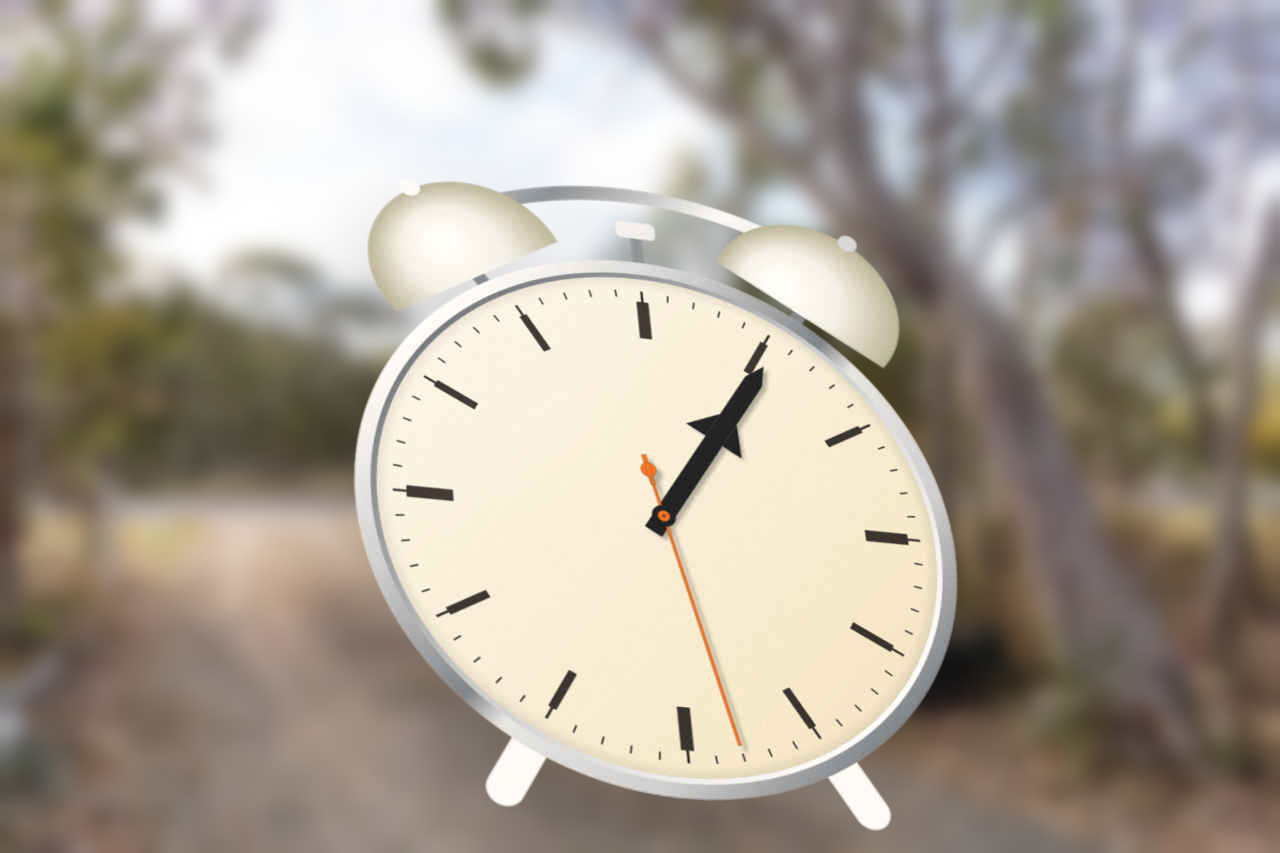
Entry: 1 h 05 min 28 s
